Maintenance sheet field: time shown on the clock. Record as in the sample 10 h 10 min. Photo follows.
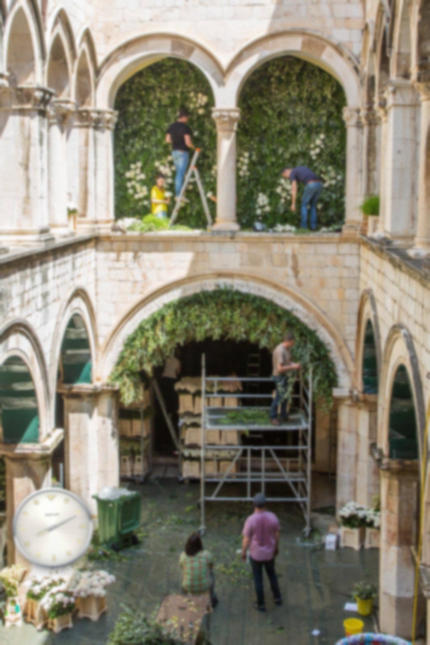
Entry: 8 h 11 min
